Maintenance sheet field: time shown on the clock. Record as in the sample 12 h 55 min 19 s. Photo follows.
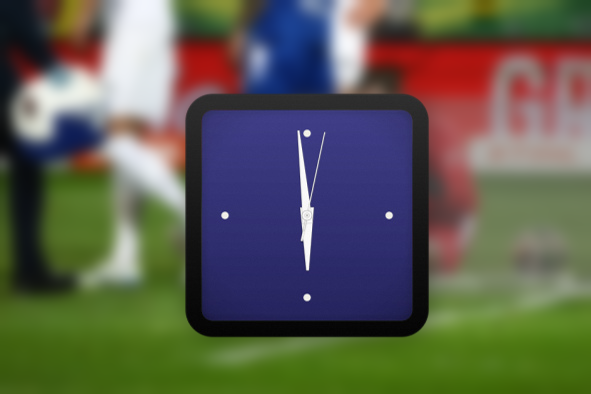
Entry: 5 h 59 min 02 s
